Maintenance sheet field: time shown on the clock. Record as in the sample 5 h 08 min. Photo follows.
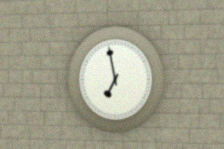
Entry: 6 h 58 min
